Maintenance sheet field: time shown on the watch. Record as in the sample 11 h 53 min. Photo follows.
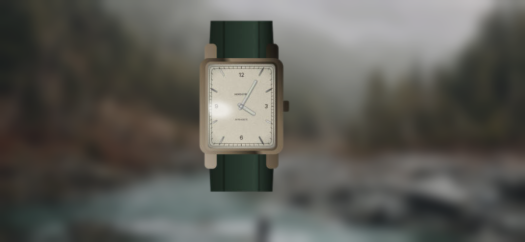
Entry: 4 h 05 min
